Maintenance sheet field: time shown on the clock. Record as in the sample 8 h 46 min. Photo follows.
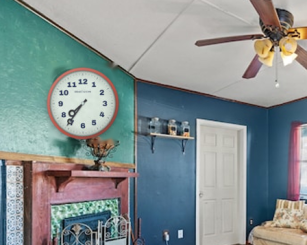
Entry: 7 h 36 min
